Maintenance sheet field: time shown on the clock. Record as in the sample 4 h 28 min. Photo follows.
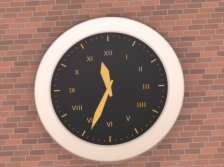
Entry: 11 h 34 min
